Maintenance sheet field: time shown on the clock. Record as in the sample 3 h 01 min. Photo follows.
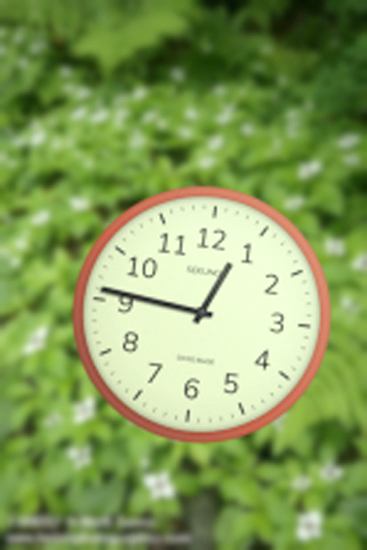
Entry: 12 h 46 min
